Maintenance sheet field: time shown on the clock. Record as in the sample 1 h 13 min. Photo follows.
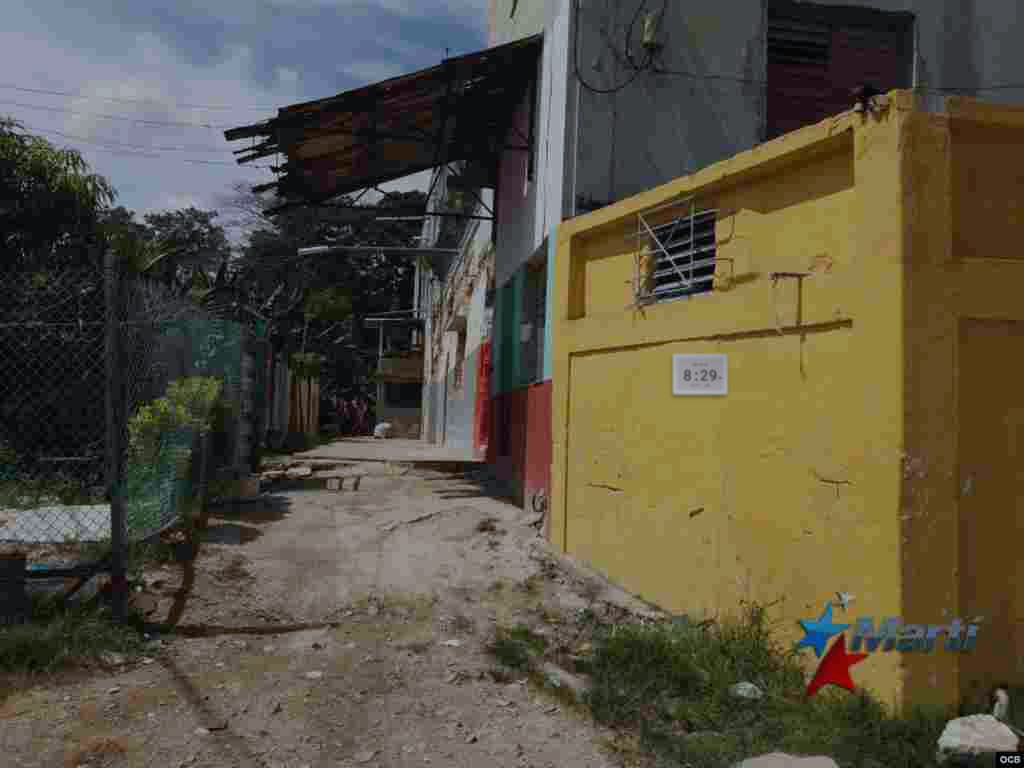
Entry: 8 h 29 min
